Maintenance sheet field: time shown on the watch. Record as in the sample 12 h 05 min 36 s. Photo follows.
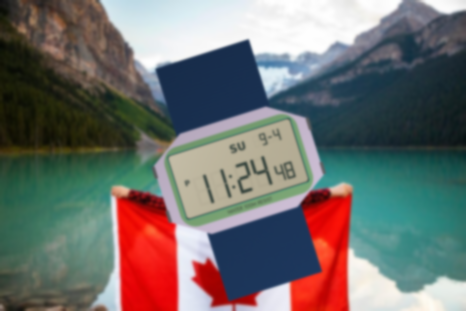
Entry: 11 h 24 min 48 s
